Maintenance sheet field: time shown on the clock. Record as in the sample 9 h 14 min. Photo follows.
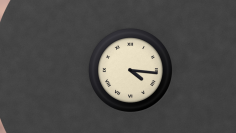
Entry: 4 h 16 min
